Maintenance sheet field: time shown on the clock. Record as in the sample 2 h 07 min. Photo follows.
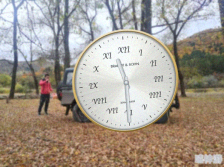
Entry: 11 h 30 min
